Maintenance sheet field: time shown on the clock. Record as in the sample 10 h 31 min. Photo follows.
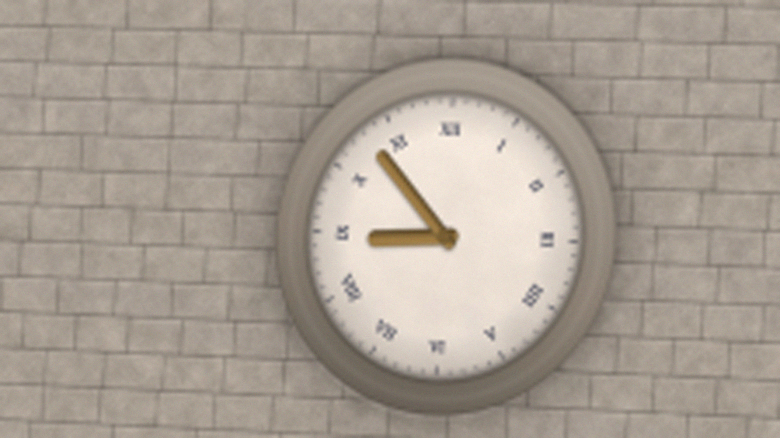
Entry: 8 h 53 min
